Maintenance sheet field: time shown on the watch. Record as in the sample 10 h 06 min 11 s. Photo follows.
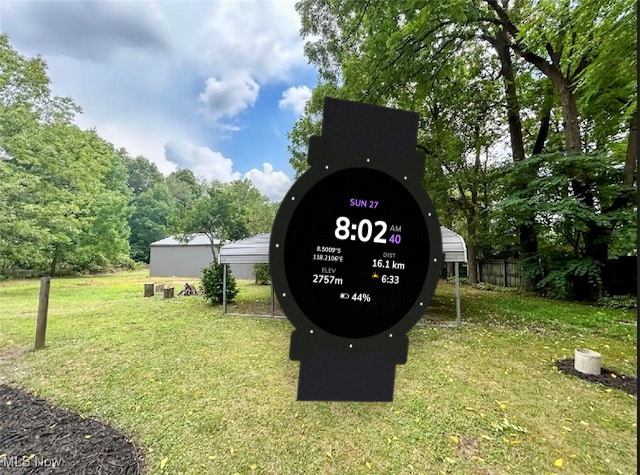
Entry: 8 h 02 min 40 s
